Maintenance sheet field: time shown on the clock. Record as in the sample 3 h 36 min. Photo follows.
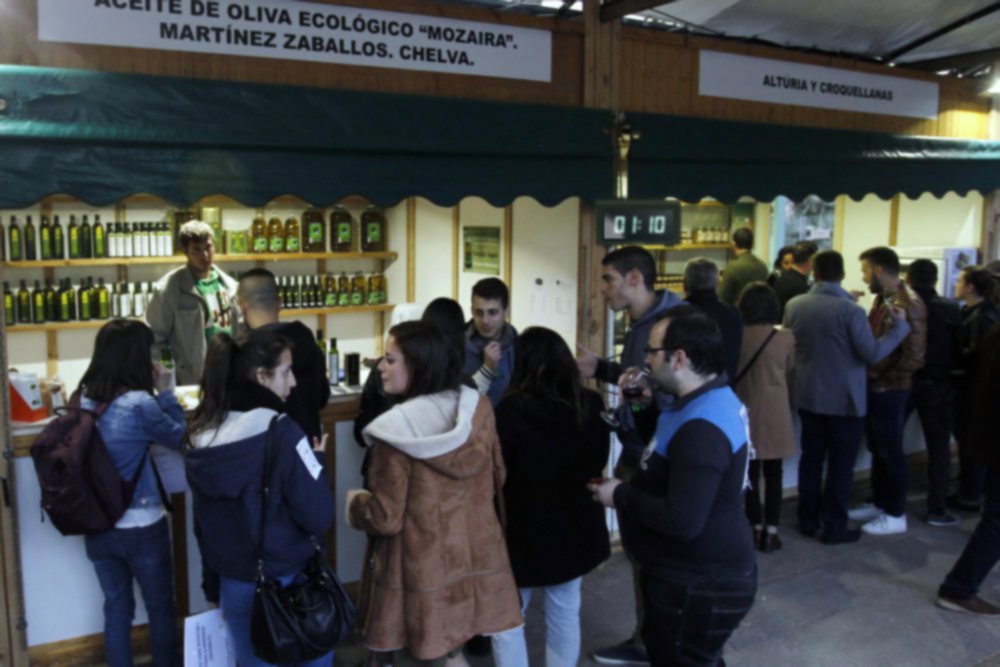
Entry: 1 h 10 min
